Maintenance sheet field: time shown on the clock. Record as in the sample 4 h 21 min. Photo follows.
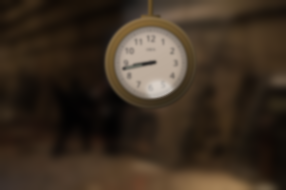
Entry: 8 h 43 min
